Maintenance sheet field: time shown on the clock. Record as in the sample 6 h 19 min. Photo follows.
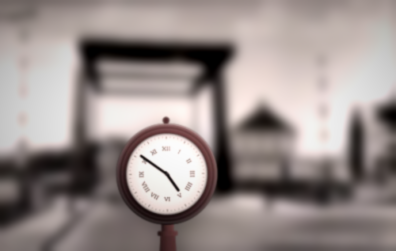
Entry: 4 h 51 min
